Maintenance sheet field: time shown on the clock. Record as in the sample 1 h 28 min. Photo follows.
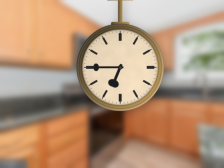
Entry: 6 h 45 min
